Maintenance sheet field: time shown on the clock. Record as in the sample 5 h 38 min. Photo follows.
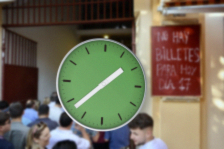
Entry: 1 h 38 min
